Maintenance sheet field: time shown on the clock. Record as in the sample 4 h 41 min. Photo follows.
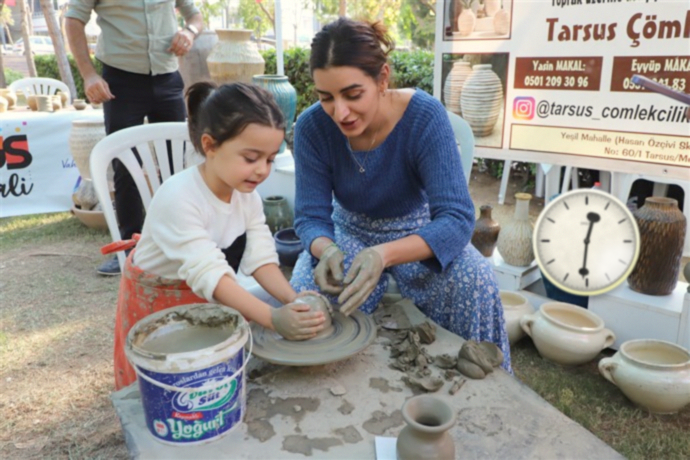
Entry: 12 h 31 min
